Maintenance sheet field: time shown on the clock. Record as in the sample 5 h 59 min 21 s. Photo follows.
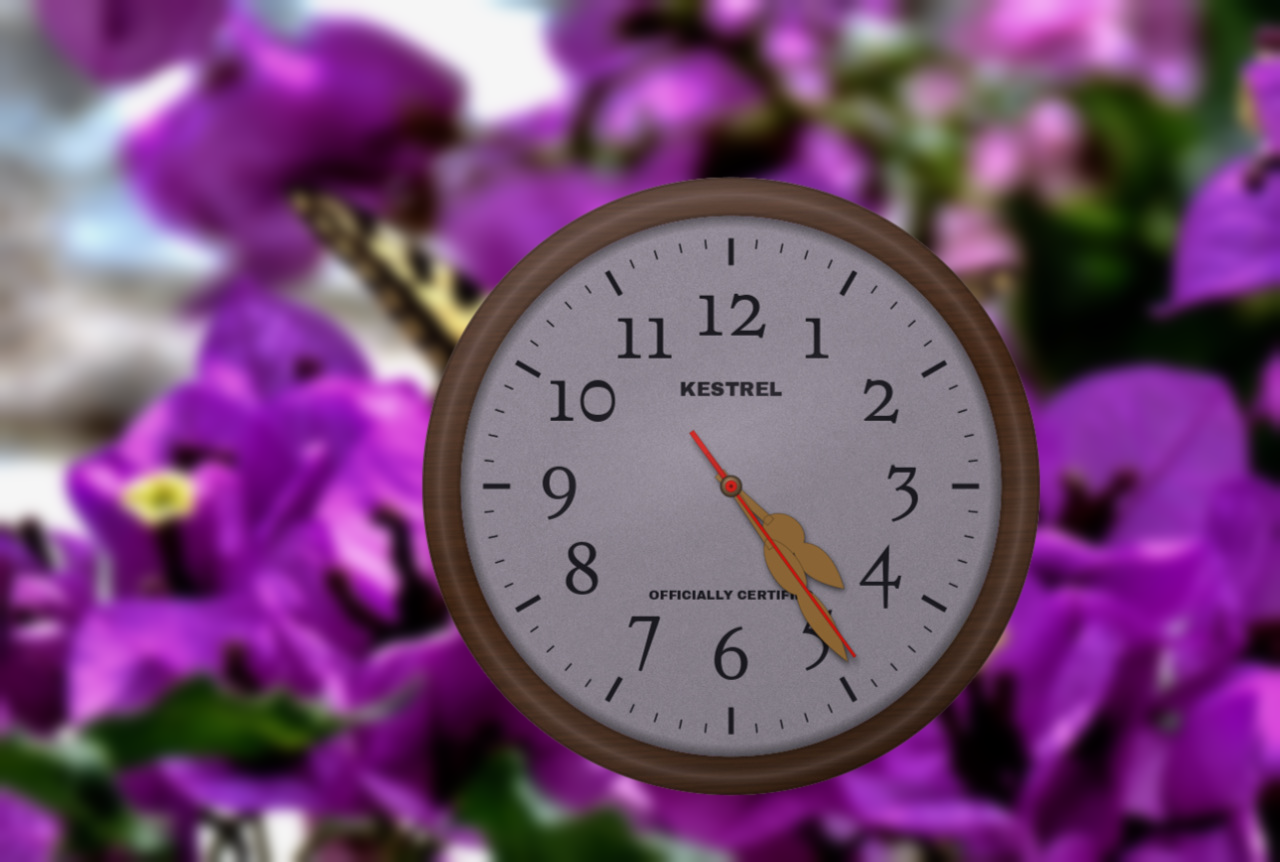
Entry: 4 h 24 min 24 s
